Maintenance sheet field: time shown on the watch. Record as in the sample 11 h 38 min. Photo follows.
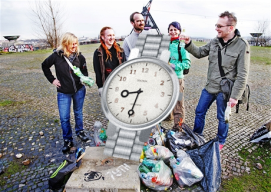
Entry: 8 h 31 min
